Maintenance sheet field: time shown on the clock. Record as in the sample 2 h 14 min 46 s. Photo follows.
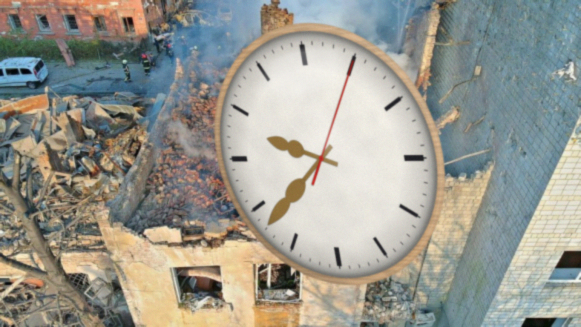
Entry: 9 h 38 min 05 s
